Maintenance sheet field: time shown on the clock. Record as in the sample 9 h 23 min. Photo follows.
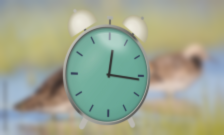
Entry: 12 h 16 min
